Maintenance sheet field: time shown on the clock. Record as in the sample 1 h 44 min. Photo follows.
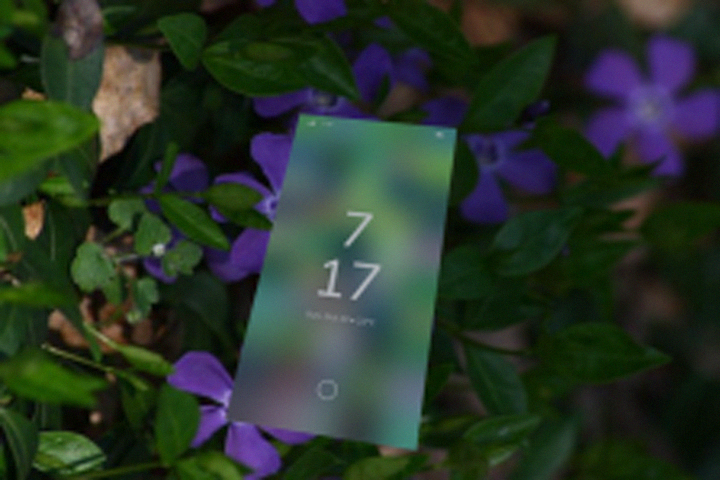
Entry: 7 h 17 min
